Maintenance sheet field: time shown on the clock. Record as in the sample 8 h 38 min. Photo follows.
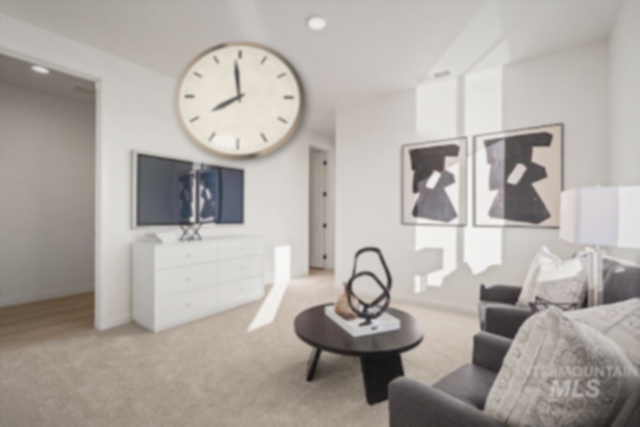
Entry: 7 h 59 min
